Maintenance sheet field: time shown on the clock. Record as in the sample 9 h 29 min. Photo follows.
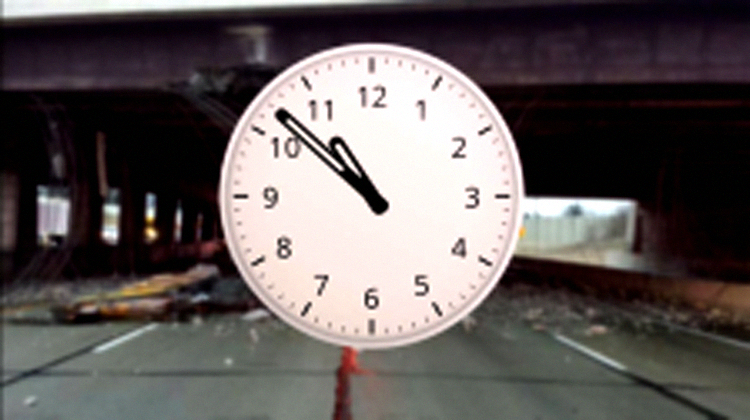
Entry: 10 h 52 min
